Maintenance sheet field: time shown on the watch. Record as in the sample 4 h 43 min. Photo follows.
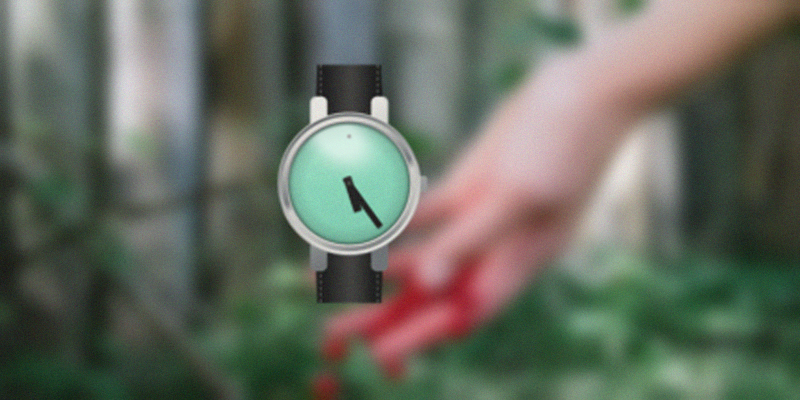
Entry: 5 h 24 min
